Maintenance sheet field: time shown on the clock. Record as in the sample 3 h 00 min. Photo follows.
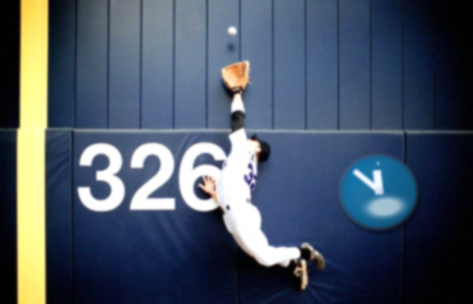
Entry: 11 h 52 min
